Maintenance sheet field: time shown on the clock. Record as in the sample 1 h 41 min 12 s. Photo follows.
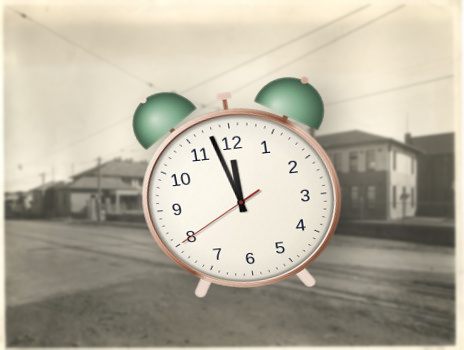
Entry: 11 h 57 min 40 s
